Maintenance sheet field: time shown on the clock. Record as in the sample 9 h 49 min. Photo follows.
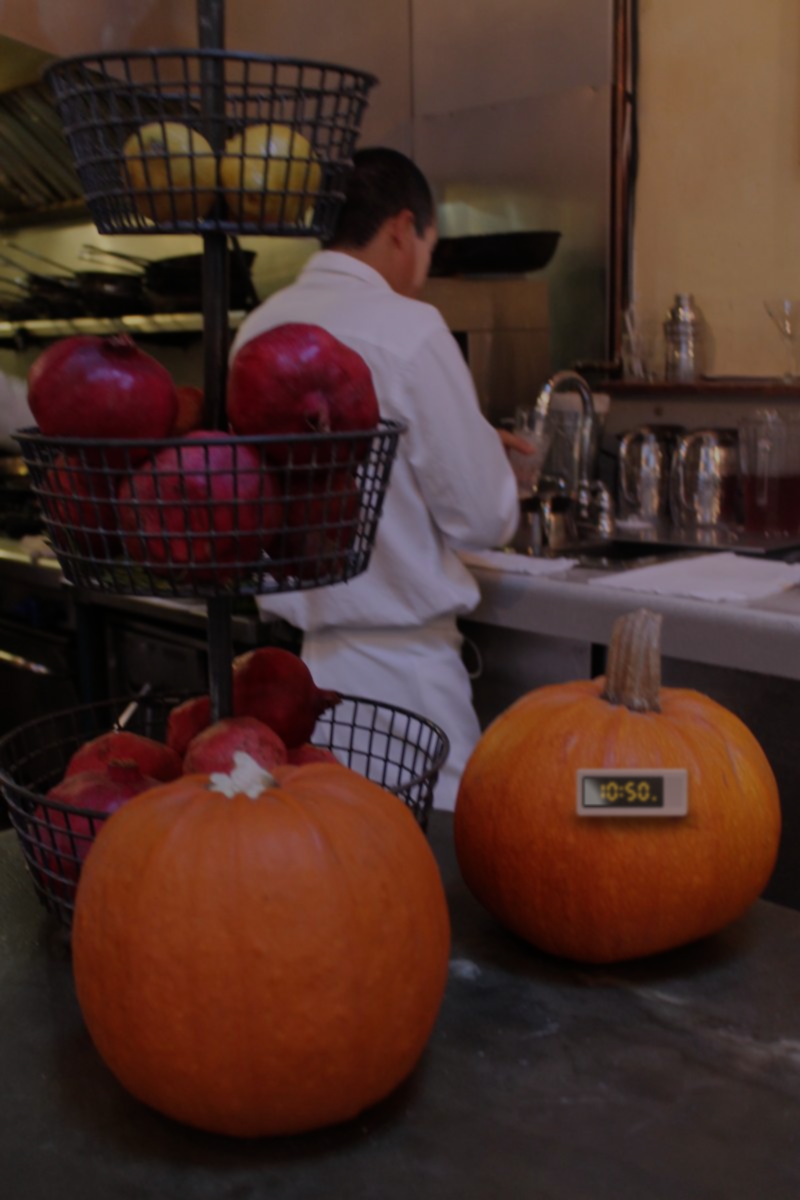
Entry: 10 h 50 min
